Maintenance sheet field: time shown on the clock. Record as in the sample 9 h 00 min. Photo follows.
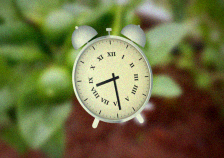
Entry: 8 h 29 min
